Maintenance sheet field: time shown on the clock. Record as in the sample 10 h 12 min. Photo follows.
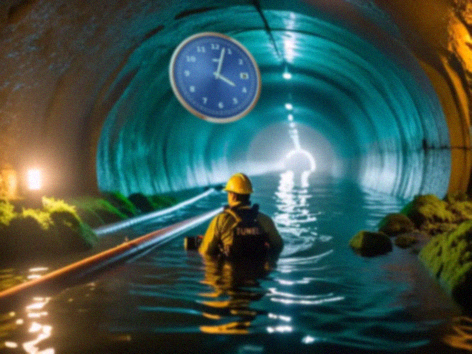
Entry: 4 h 03 min
